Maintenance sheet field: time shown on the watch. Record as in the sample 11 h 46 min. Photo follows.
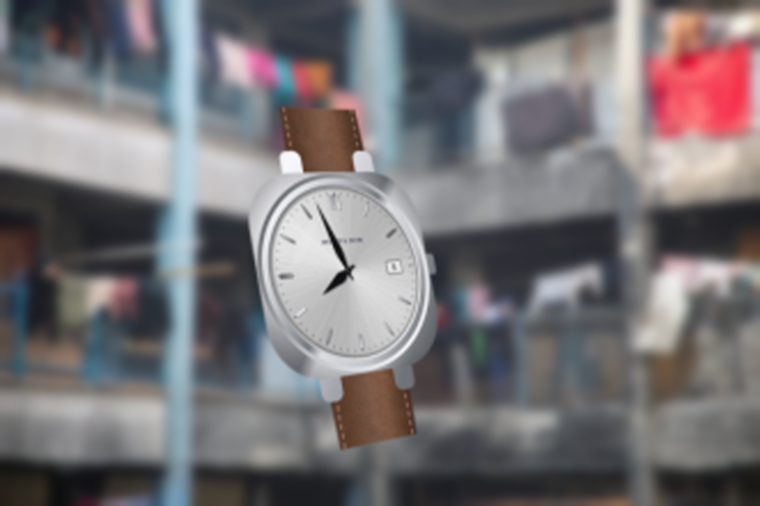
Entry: 7 h 57 min
